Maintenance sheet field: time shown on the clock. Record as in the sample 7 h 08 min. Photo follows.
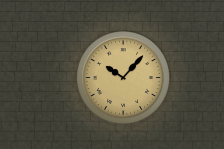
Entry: 10 h 07 min
